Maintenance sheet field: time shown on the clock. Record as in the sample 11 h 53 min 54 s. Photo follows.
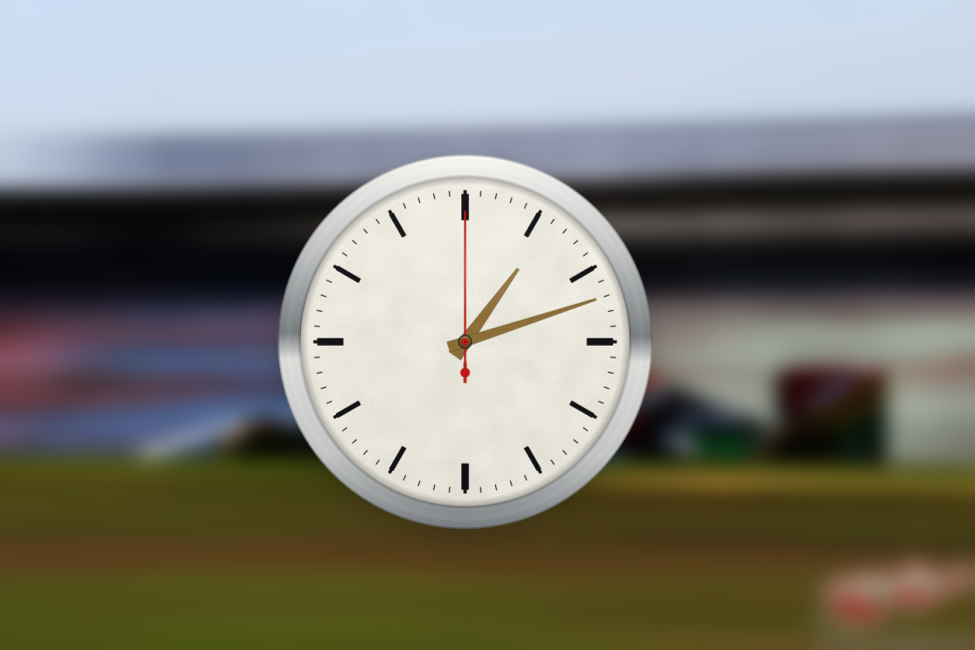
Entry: 1 h 12 min 00 s
